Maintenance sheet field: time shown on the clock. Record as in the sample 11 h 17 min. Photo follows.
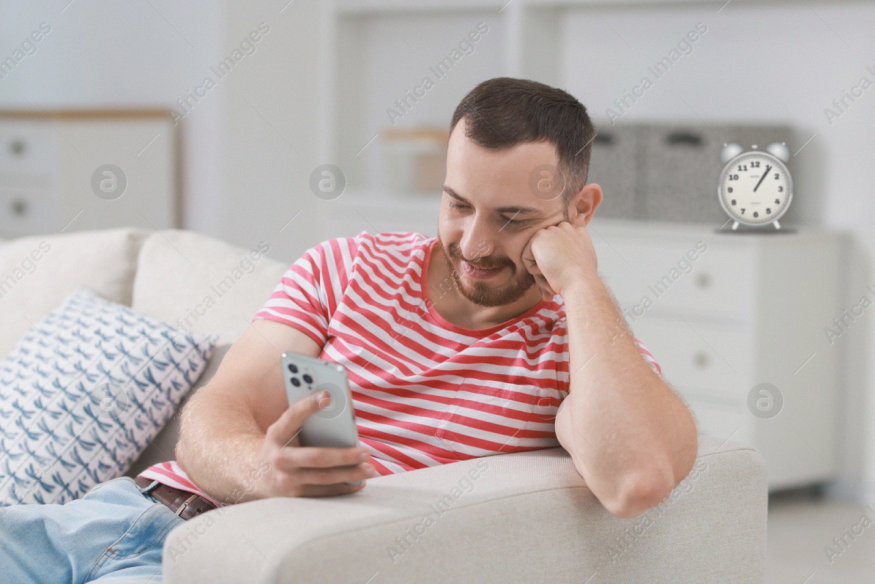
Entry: 1 h 06 min
